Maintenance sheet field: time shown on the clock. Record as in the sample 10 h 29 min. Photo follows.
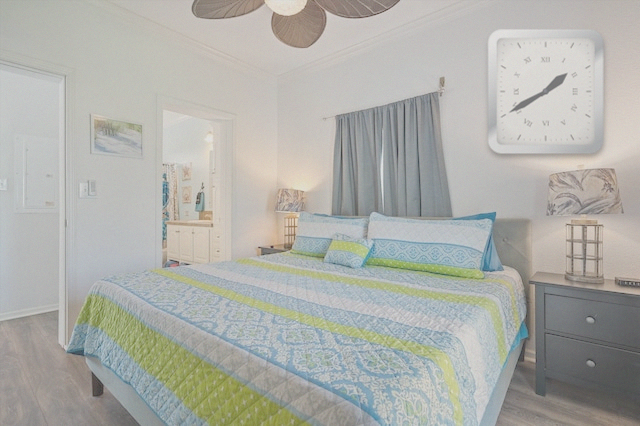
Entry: 1 h 40 min
